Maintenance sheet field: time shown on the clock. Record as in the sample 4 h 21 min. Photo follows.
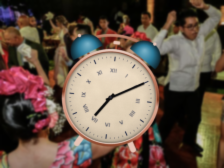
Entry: 7 h 10 min
